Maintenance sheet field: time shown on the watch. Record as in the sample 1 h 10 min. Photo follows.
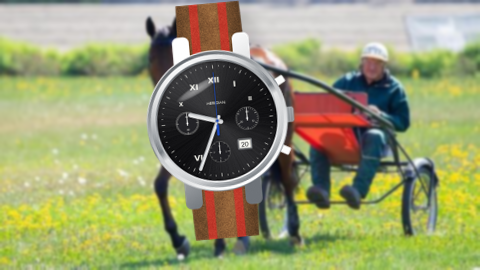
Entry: 9 h 34 min
